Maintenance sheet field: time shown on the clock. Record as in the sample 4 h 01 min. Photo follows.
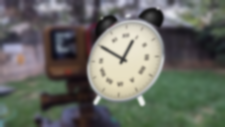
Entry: 12 h 50 min
